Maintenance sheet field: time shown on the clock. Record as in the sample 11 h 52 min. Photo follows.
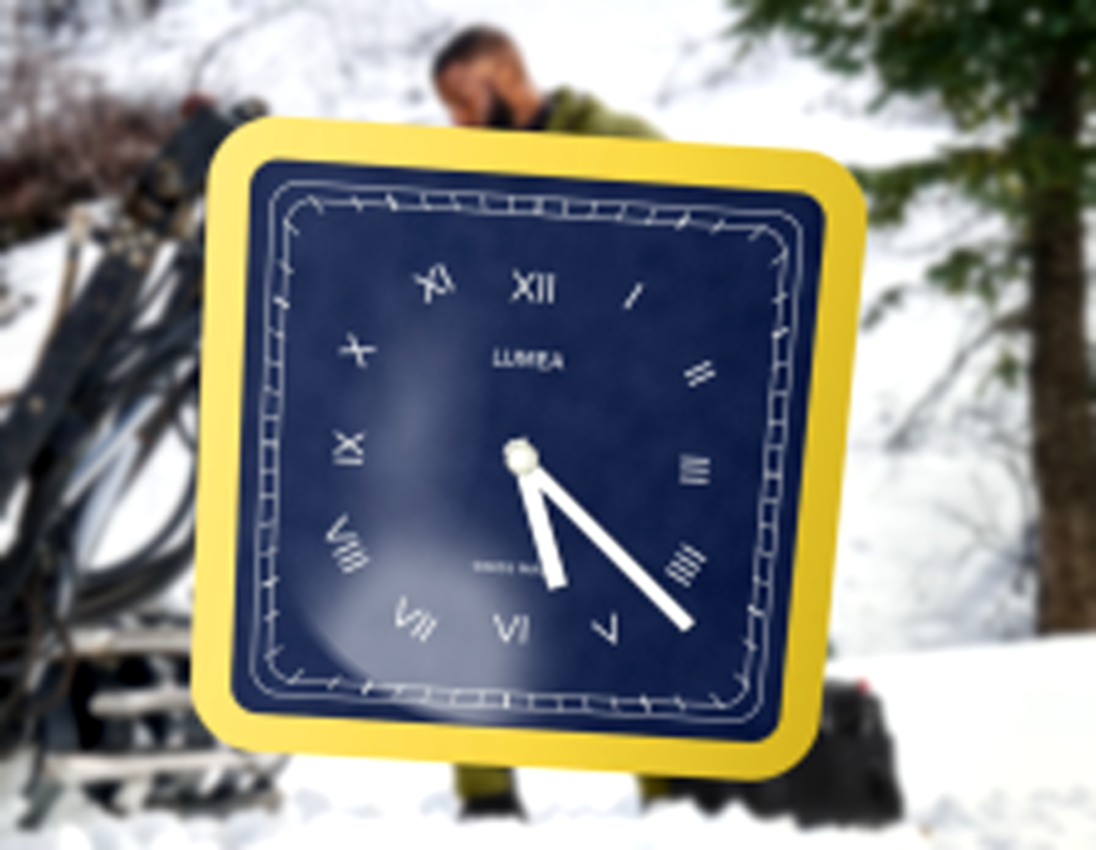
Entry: 5 h 22 min
